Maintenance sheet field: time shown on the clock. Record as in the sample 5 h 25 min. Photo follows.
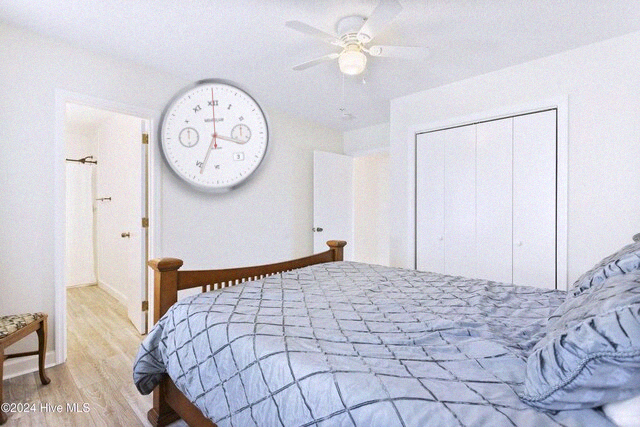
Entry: 3 h 34 min
